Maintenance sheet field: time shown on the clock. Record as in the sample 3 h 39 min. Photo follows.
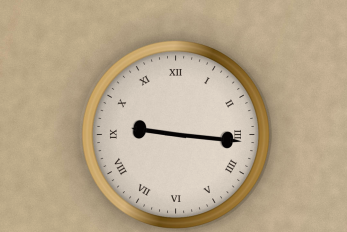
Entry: 9 h 16 min
